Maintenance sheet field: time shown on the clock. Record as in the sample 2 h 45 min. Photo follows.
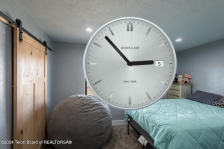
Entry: 2 h 53 min
